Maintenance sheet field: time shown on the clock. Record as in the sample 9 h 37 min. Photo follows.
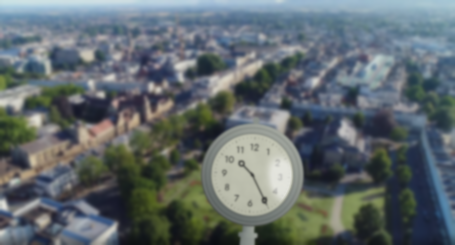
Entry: 10 h 25 min
